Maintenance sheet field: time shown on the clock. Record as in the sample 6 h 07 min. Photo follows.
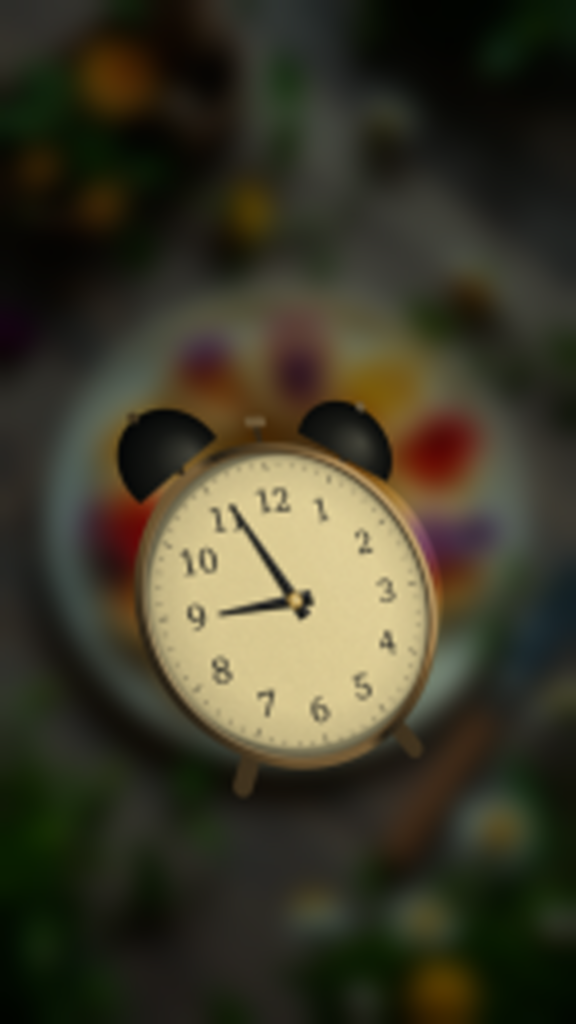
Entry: 8 h 56 min
